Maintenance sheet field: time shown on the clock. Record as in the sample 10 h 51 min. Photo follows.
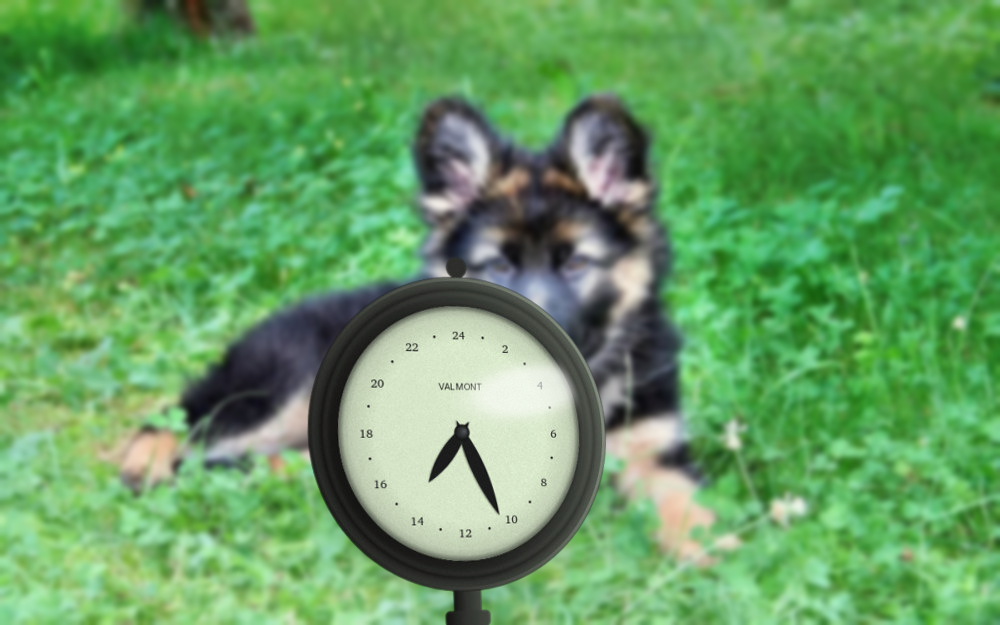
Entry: 14 h 26 min
